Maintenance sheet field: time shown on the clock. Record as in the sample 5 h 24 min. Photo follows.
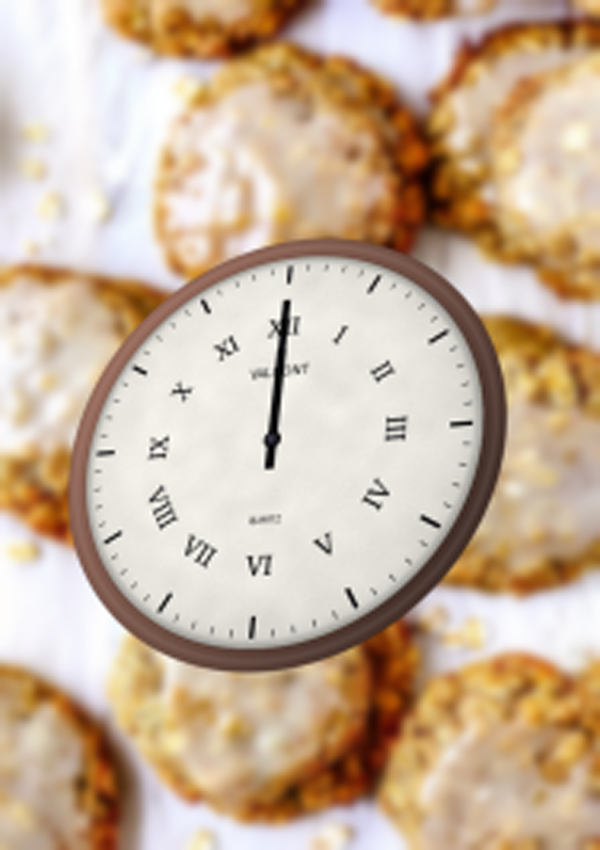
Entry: 12 h 00 min
